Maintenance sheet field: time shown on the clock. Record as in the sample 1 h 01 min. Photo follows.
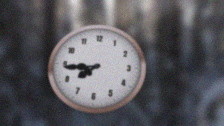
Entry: 7 h 44 min
